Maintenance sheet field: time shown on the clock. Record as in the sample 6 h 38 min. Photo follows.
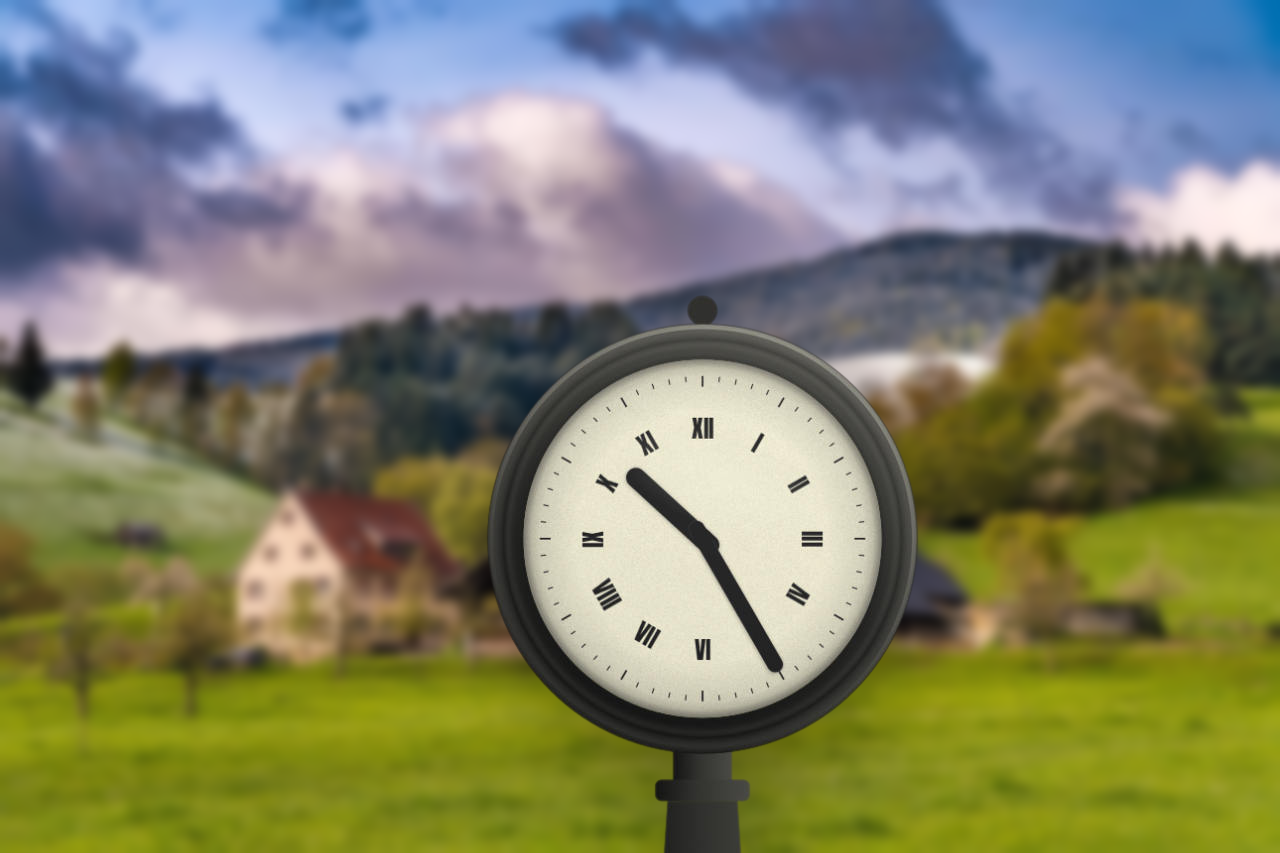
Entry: 10 h 25 min
